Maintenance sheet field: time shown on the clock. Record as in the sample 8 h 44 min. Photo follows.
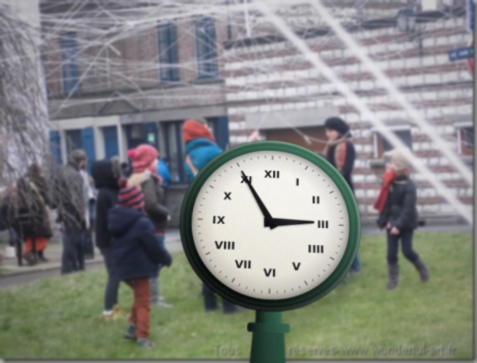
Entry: 2 h 55 min
